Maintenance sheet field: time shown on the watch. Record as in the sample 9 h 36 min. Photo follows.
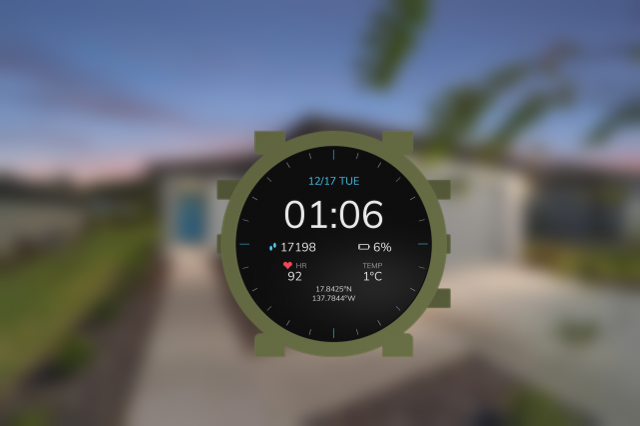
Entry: 1 h 06 min
